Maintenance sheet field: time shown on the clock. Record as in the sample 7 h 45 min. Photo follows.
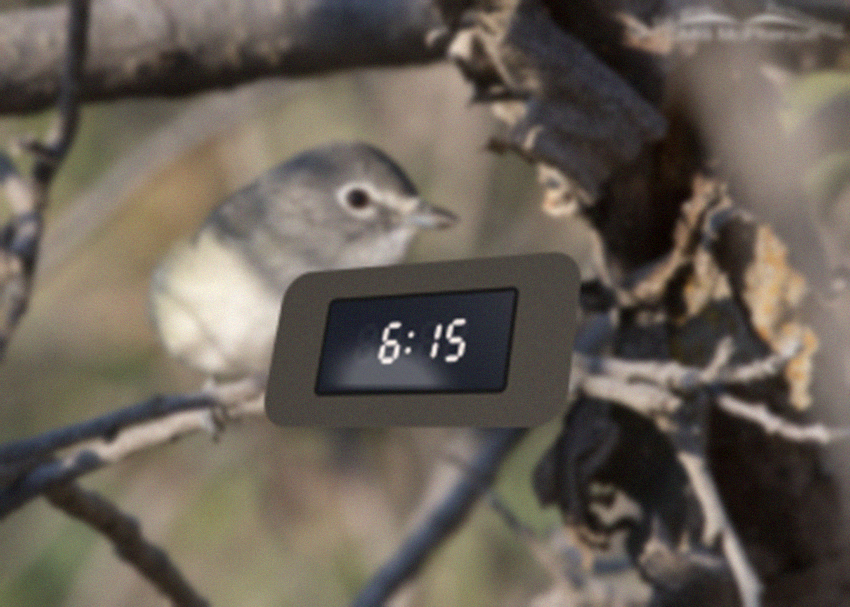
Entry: 6 h 15 min
